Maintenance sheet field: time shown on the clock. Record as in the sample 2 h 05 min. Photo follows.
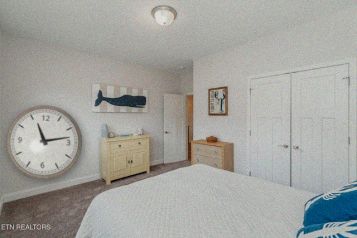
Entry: 11 h 13 min
